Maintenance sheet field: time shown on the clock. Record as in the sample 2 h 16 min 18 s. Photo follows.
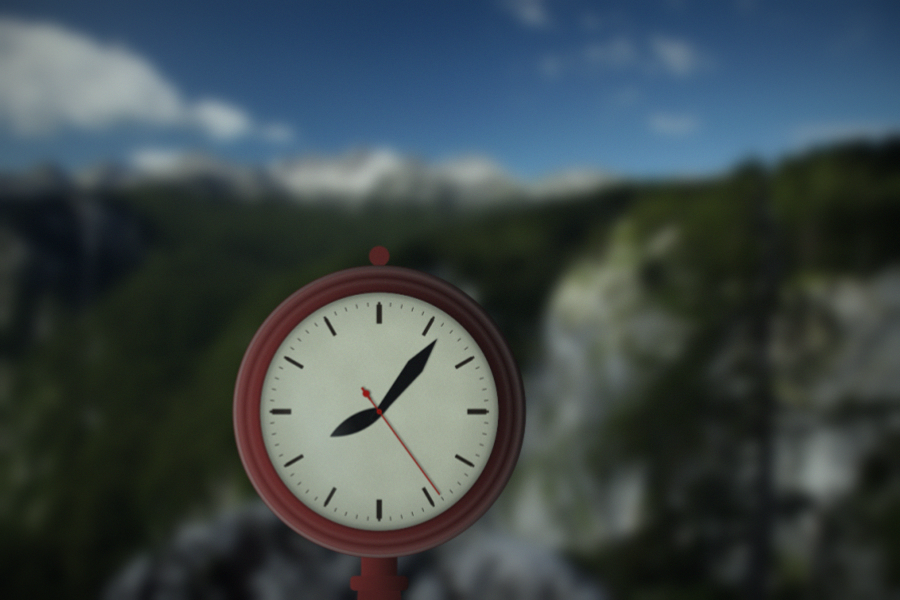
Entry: 8 h 06 min 24 s
